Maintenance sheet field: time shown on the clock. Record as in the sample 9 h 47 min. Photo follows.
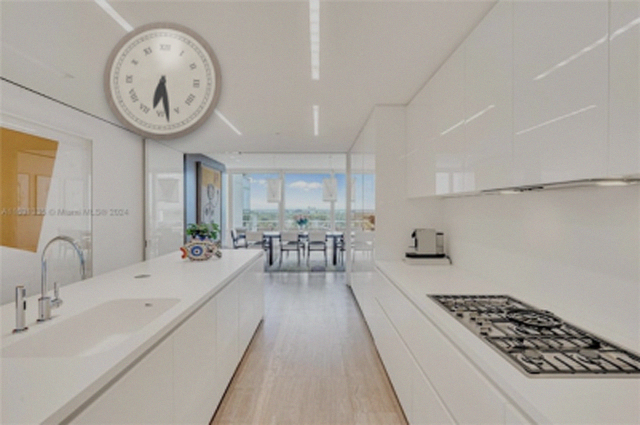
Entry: 6 h 28 min
